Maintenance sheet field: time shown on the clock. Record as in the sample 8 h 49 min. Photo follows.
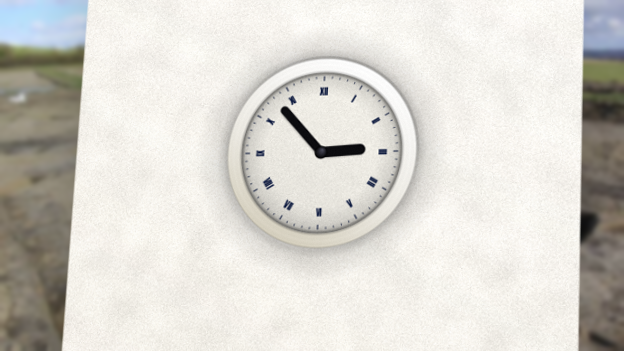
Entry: 2 h 53 min
